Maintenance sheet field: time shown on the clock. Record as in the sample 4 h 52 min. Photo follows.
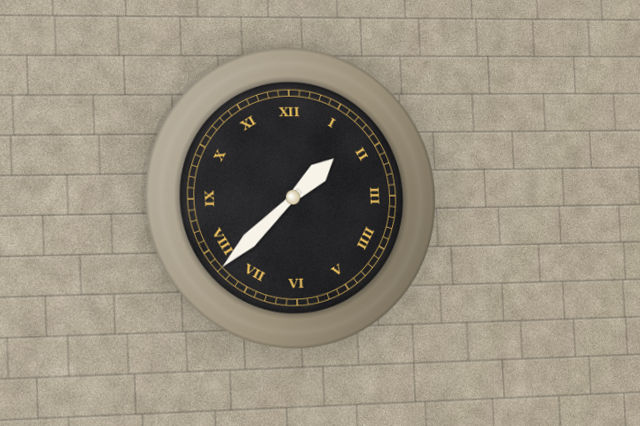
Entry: 1 h 38 min
